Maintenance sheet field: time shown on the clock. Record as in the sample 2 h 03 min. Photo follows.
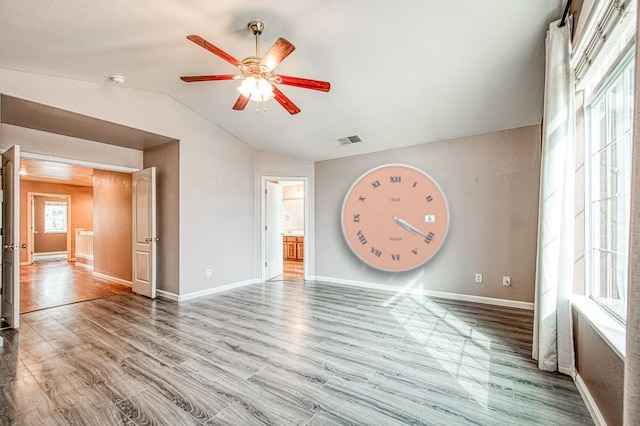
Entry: 4 h 20 min
